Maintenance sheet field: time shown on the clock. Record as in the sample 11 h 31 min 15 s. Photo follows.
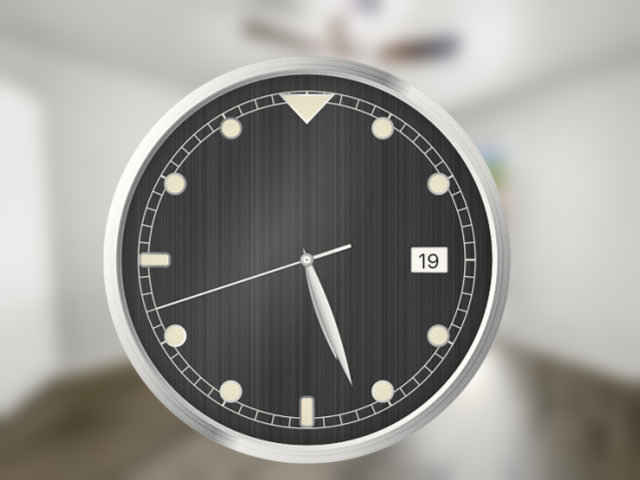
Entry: 5 h 26 min 42 s
